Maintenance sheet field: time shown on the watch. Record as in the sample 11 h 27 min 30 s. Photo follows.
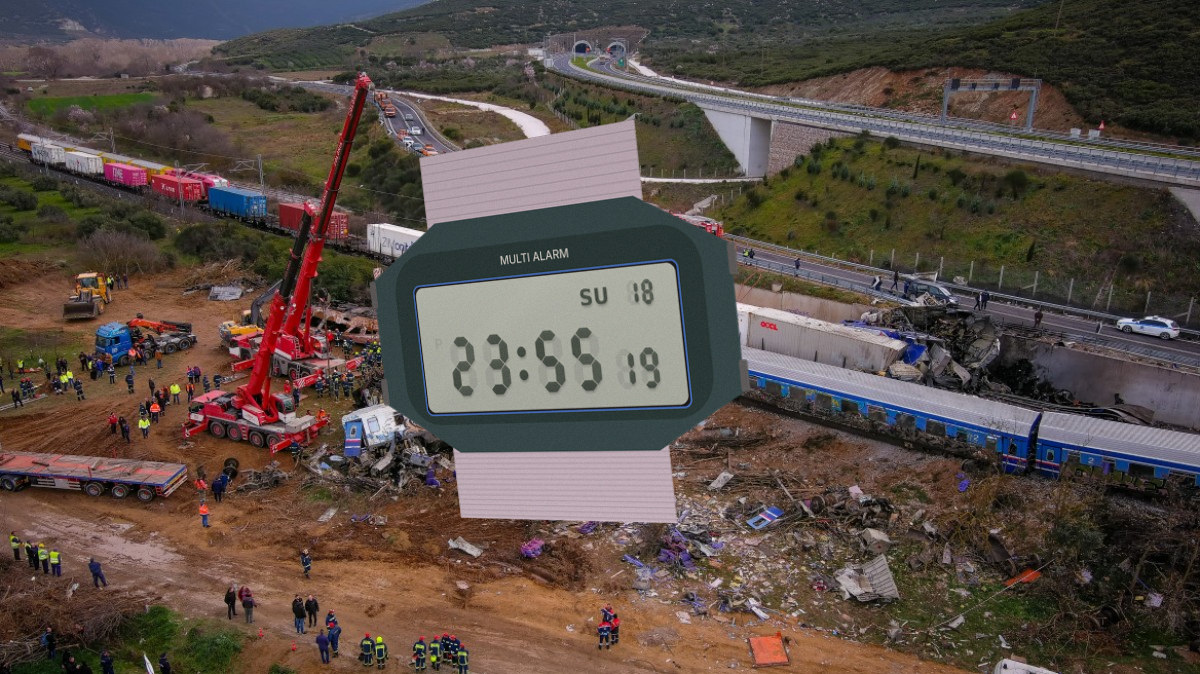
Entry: 23 h 55 min 19 s
